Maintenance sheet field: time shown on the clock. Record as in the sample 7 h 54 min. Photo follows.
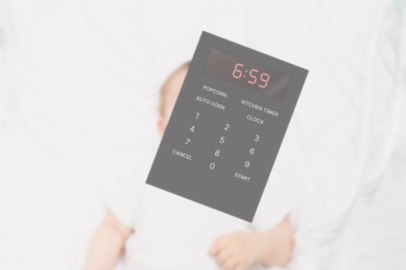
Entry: 6 h 59 min
